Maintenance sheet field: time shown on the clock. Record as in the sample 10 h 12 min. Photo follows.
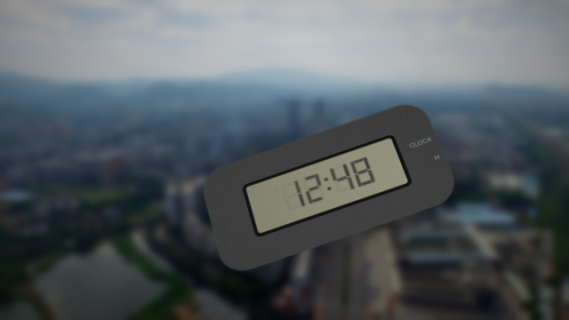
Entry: 12 h 48 min
